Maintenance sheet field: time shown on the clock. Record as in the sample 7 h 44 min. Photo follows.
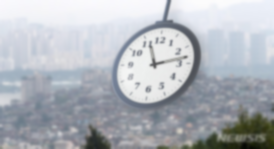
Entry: 11 h 13 min
